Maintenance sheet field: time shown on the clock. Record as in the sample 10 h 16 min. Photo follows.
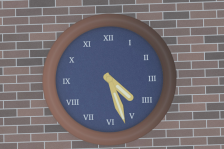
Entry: 4 h 27 min
